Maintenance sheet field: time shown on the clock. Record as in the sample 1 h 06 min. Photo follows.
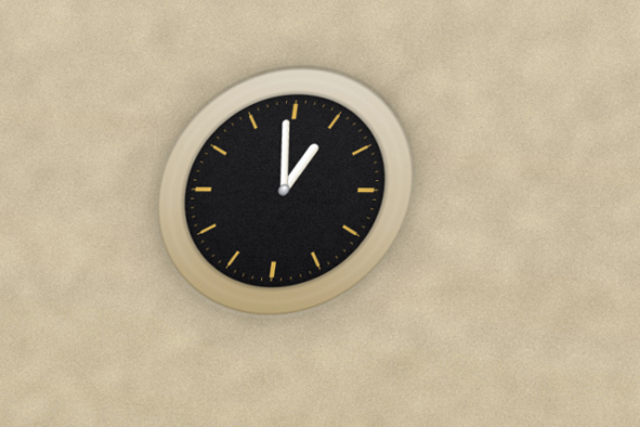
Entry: 12 h 59 min
